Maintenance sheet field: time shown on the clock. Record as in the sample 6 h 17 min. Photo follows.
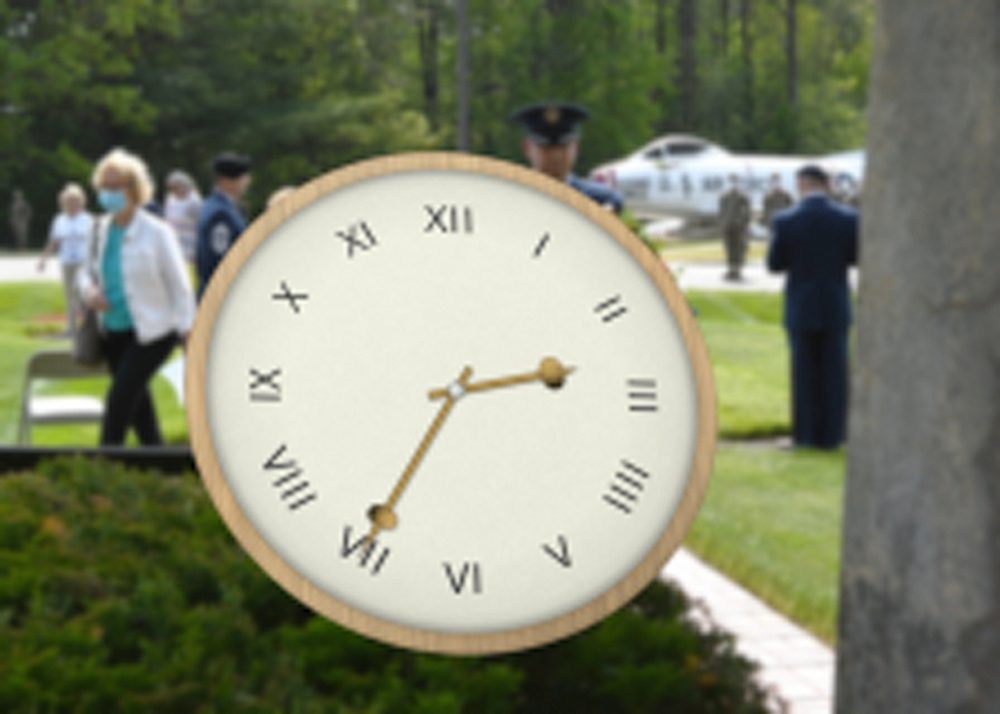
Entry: 2 h 35 min
